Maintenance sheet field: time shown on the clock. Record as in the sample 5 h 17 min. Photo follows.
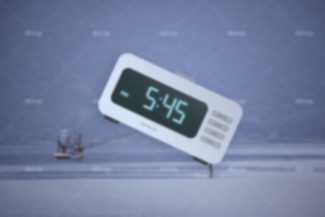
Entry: 5 h 45 min
